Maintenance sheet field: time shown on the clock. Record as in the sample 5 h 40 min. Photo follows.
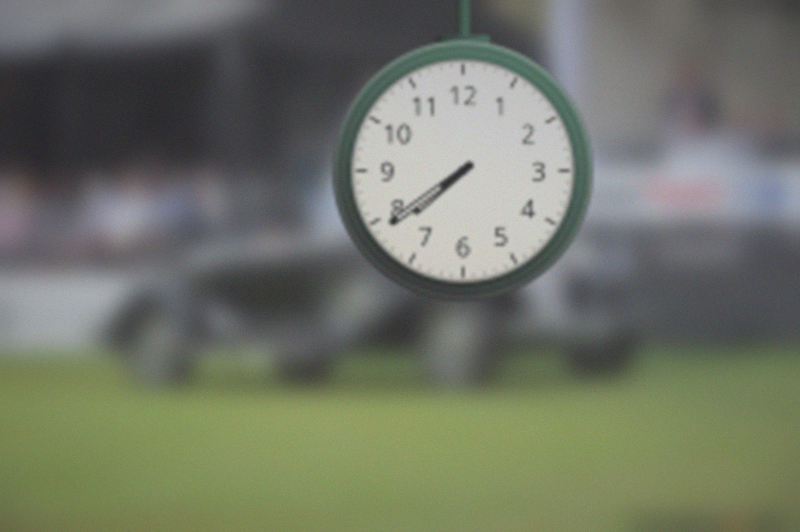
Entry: 7 h 39 min
